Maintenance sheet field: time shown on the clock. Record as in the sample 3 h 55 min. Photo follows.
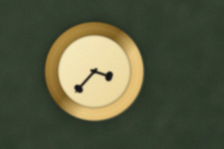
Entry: 3 h 37 min
